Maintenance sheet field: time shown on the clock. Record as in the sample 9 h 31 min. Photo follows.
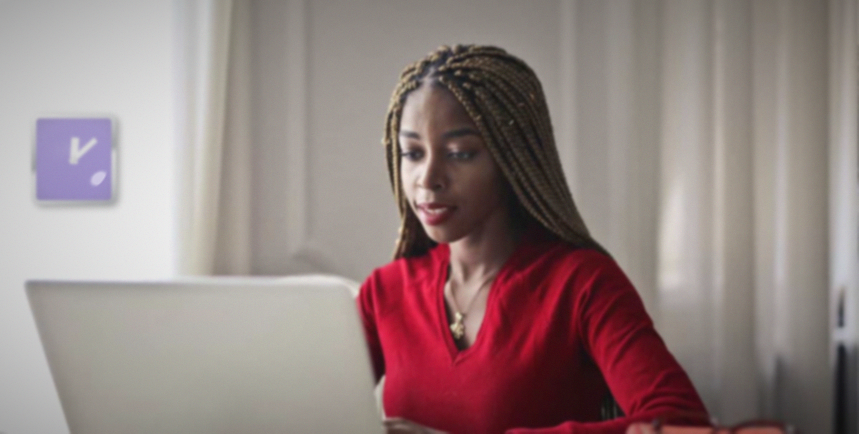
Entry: 12 h 08 min
